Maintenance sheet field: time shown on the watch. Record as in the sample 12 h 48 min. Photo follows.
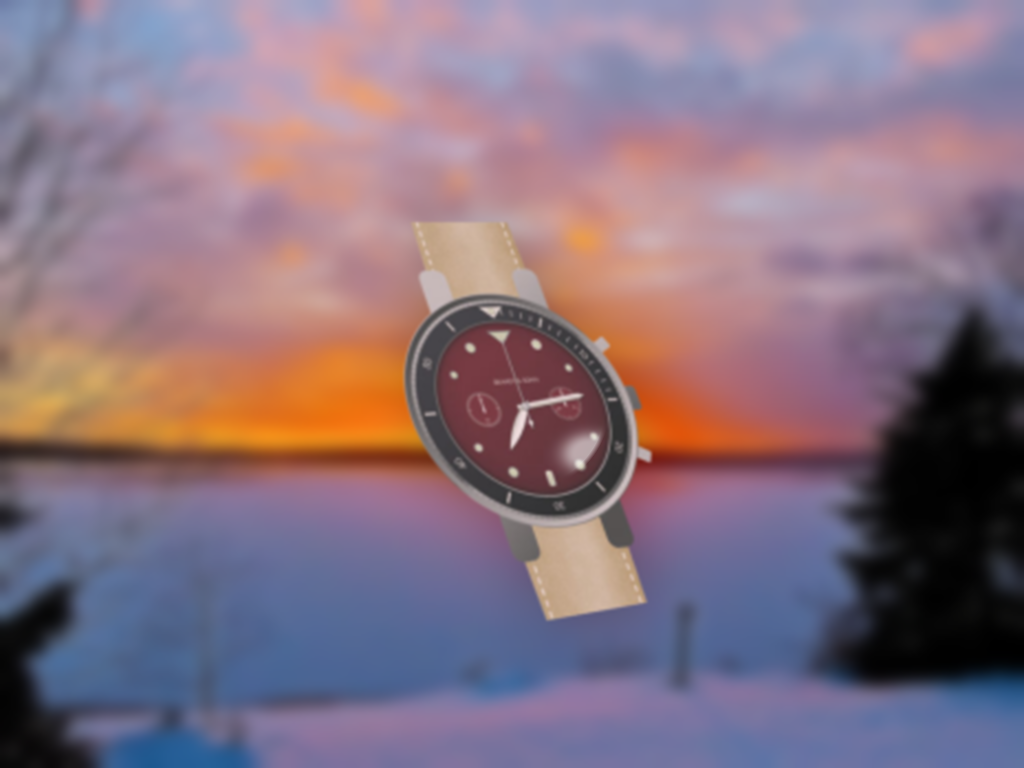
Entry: 7 h 14 min
